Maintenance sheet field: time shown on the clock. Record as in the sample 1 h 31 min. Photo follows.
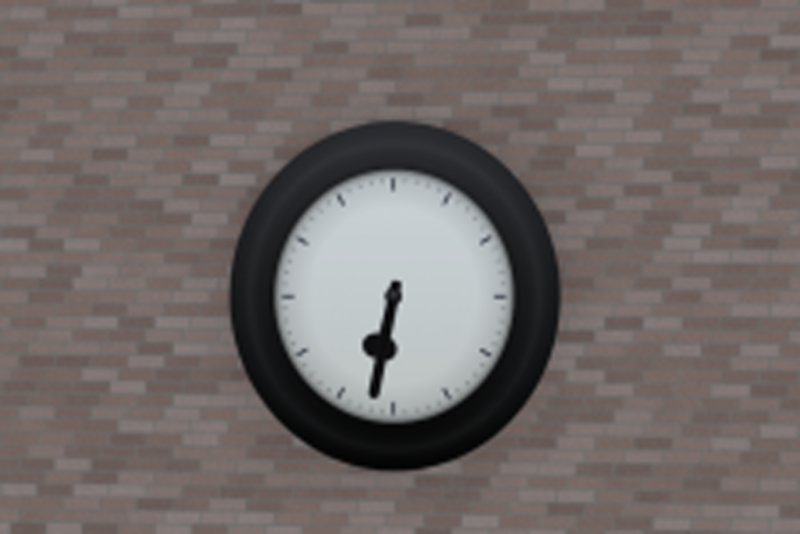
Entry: 6 h 32 min
